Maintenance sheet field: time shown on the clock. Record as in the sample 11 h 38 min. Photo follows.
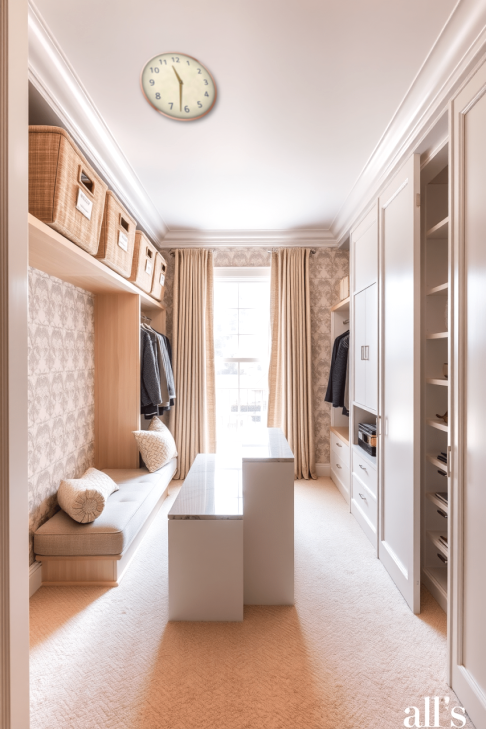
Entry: 11 h 32 min
